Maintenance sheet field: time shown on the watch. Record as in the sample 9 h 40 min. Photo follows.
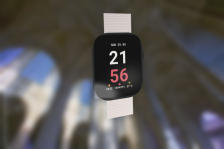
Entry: 21 h 56 min
